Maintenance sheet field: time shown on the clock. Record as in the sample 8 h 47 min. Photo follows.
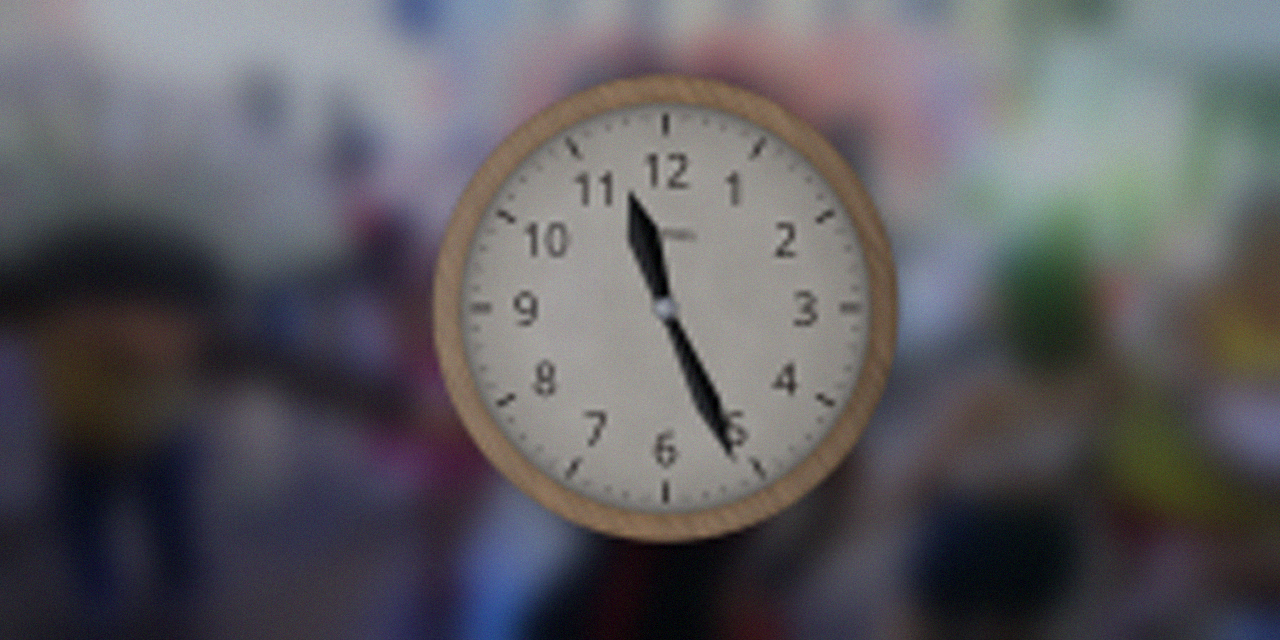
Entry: 11 h 26 min
